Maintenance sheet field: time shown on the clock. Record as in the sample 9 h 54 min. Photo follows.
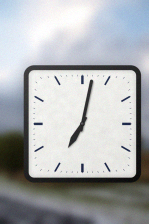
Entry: 7 h 02 min
